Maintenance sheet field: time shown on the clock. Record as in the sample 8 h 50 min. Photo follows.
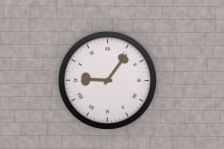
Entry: 9 h 06 min
